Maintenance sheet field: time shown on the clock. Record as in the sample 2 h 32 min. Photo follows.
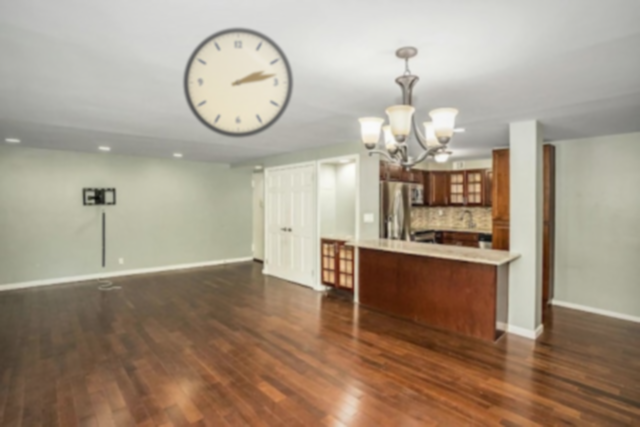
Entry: 2 h 13 min
